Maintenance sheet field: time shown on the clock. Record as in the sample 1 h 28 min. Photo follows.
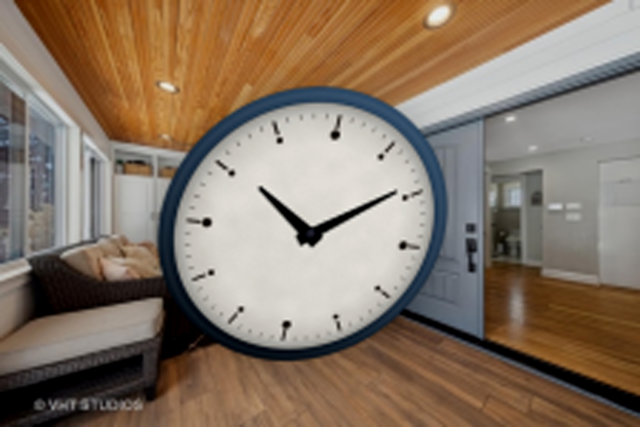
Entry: 10 h 09 min
